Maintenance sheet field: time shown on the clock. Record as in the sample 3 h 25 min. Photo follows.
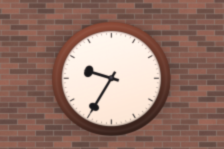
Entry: 9 h 35 min
